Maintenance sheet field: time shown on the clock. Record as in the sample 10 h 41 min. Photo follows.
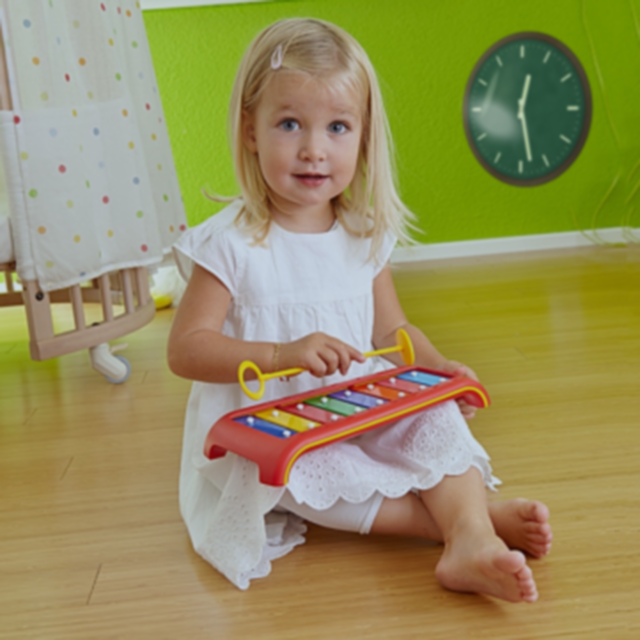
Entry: 12 h 28 min
